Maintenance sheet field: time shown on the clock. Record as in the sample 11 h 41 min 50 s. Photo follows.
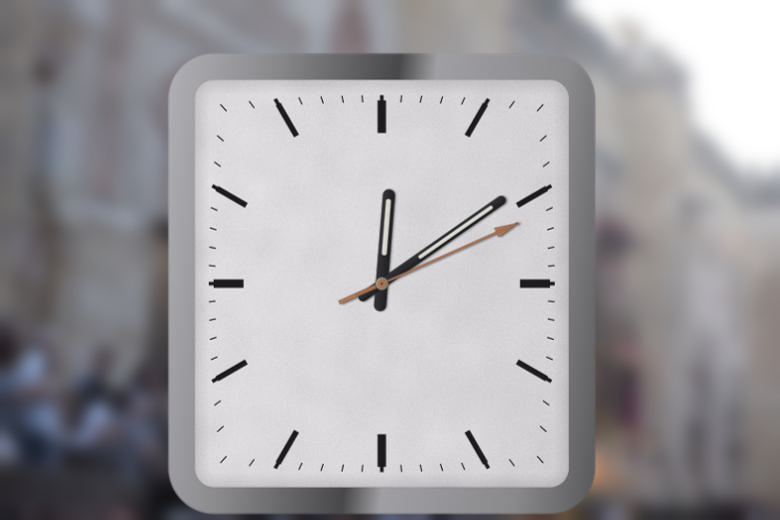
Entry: 12 h 09 min 11 s
